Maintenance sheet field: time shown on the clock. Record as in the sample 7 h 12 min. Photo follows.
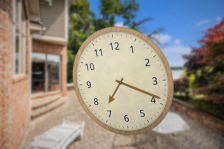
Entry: 7 h 19 min
